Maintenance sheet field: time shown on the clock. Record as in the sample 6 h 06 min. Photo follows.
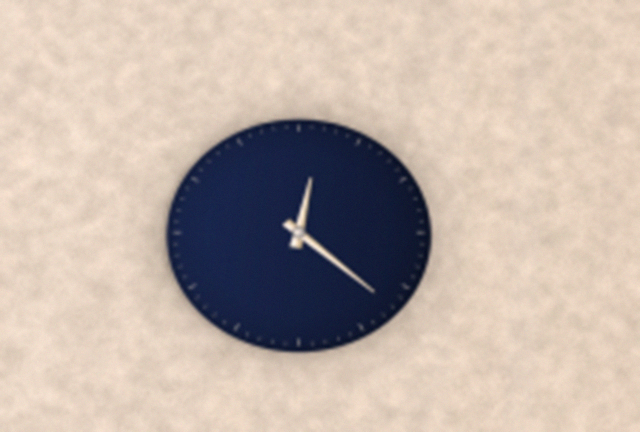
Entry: 12 h 22 min
